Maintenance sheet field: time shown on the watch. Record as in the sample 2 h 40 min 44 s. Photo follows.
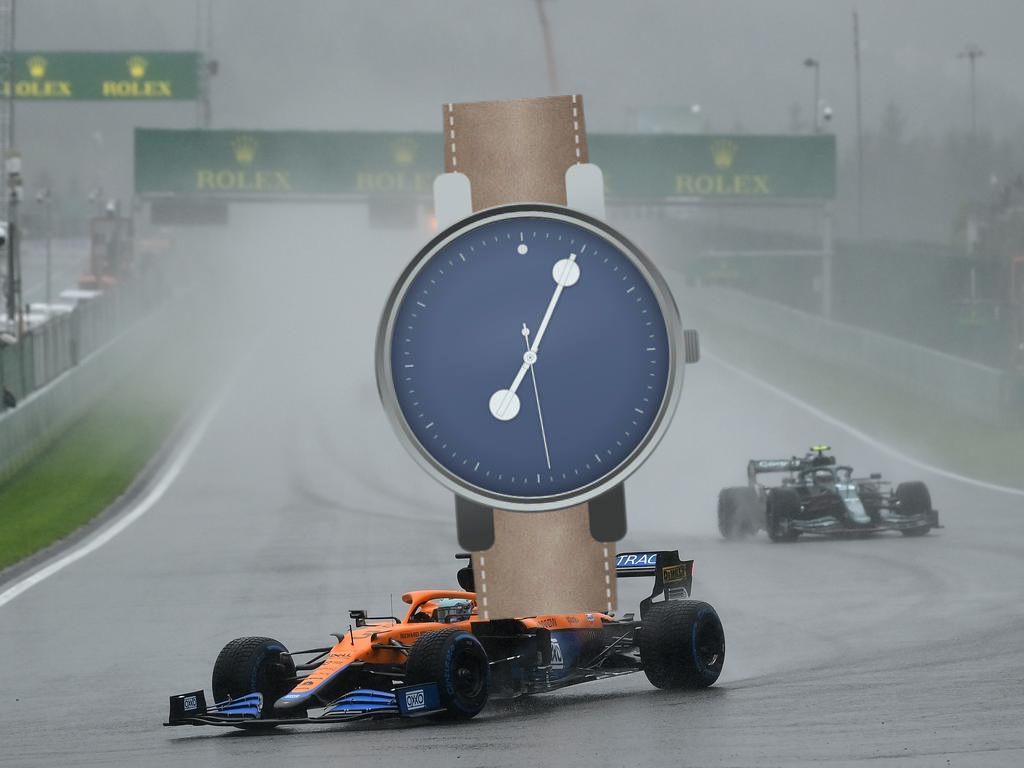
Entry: 7 h 04 min 29 s
